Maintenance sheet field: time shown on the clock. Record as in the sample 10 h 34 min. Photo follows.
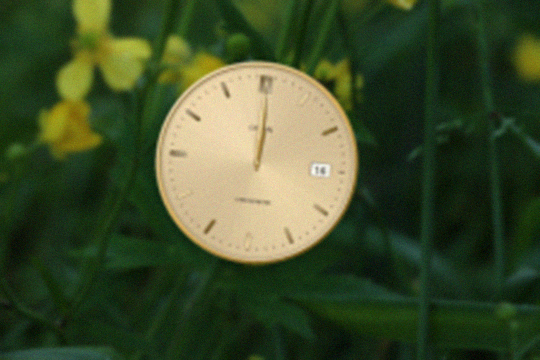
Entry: 12 h 00 min
